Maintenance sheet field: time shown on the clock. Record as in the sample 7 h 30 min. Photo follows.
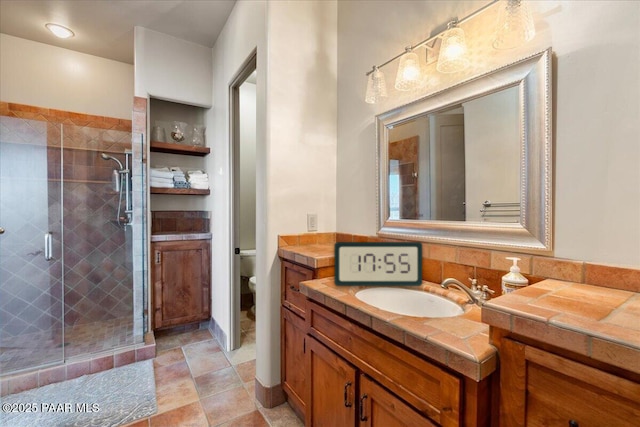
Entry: 17 h 55 min
